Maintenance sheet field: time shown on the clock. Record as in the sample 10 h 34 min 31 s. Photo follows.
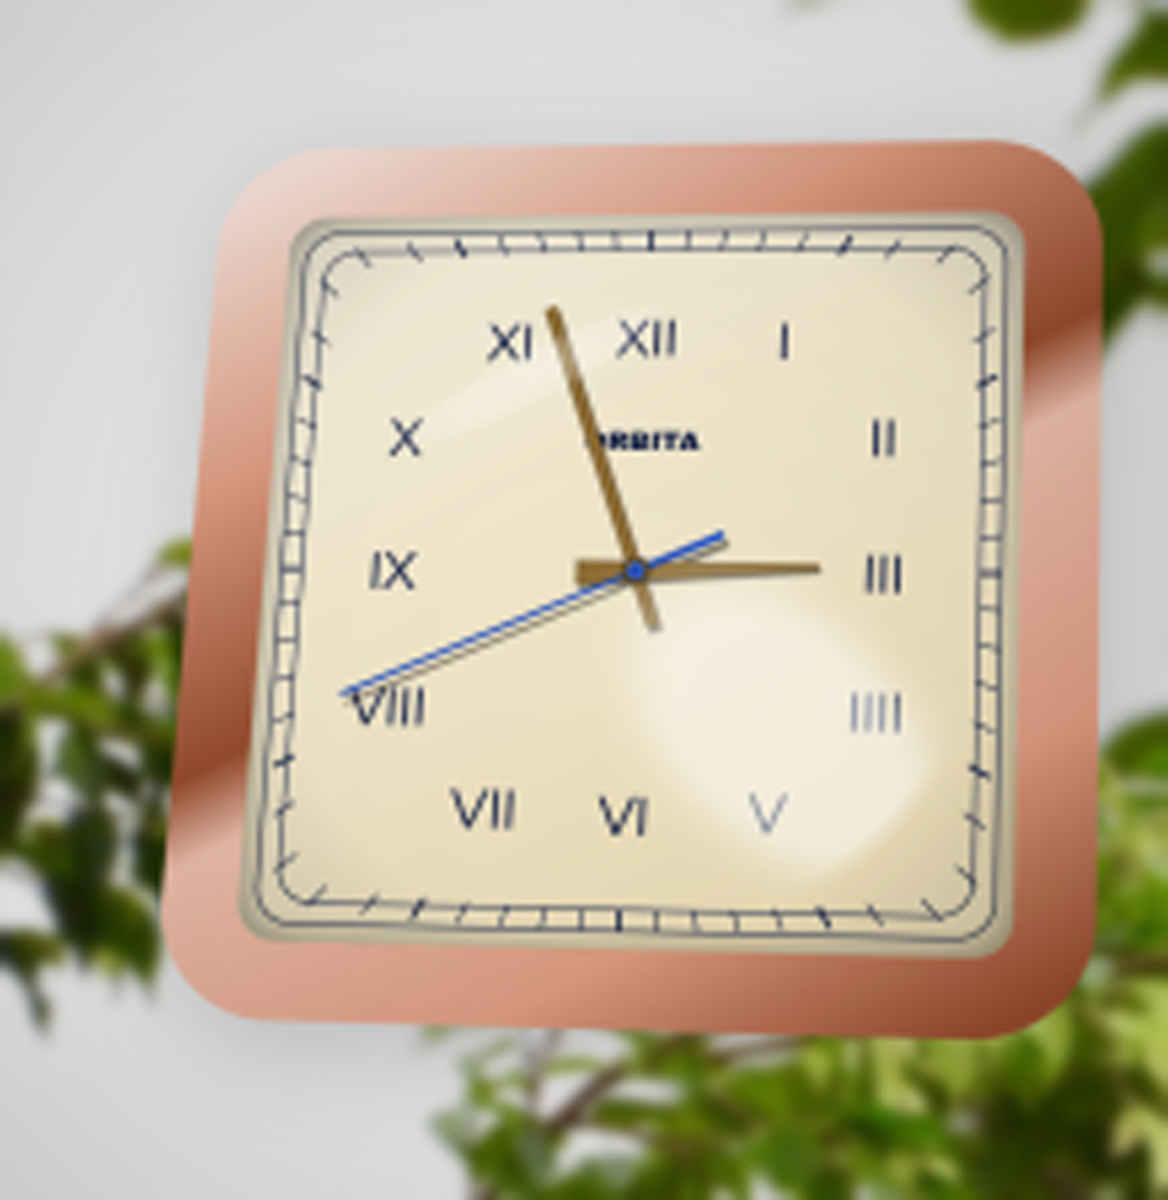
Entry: 2 h 56 min 41 s
